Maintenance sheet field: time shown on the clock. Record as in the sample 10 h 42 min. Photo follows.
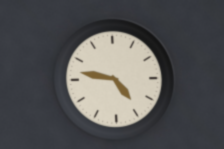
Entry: 4 h 47 min
